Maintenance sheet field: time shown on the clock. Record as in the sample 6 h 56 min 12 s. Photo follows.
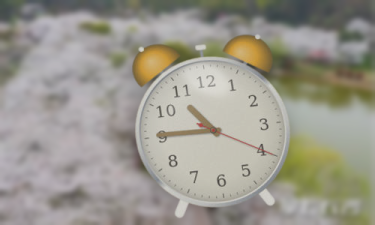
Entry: 10 h 45 min 20 s
